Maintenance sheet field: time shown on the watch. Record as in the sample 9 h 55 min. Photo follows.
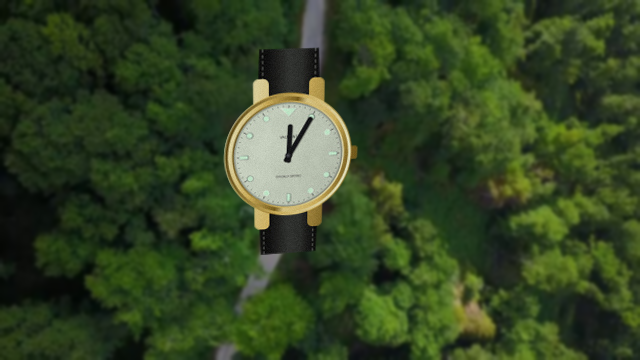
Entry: 12 h 05 min
